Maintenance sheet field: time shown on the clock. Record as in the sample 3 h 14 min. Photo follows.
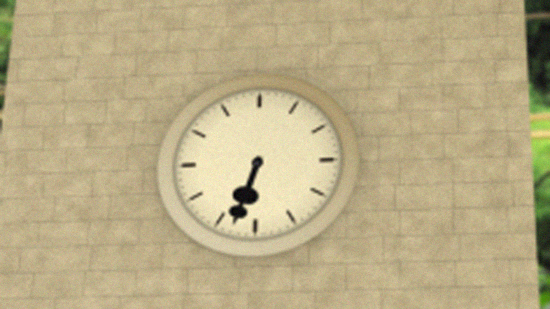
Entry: 6 h 33 min
